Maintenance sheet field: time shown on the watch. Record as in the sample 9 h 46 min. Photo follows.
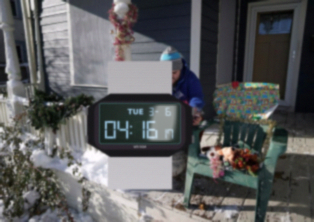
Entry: 4 h 16 min
